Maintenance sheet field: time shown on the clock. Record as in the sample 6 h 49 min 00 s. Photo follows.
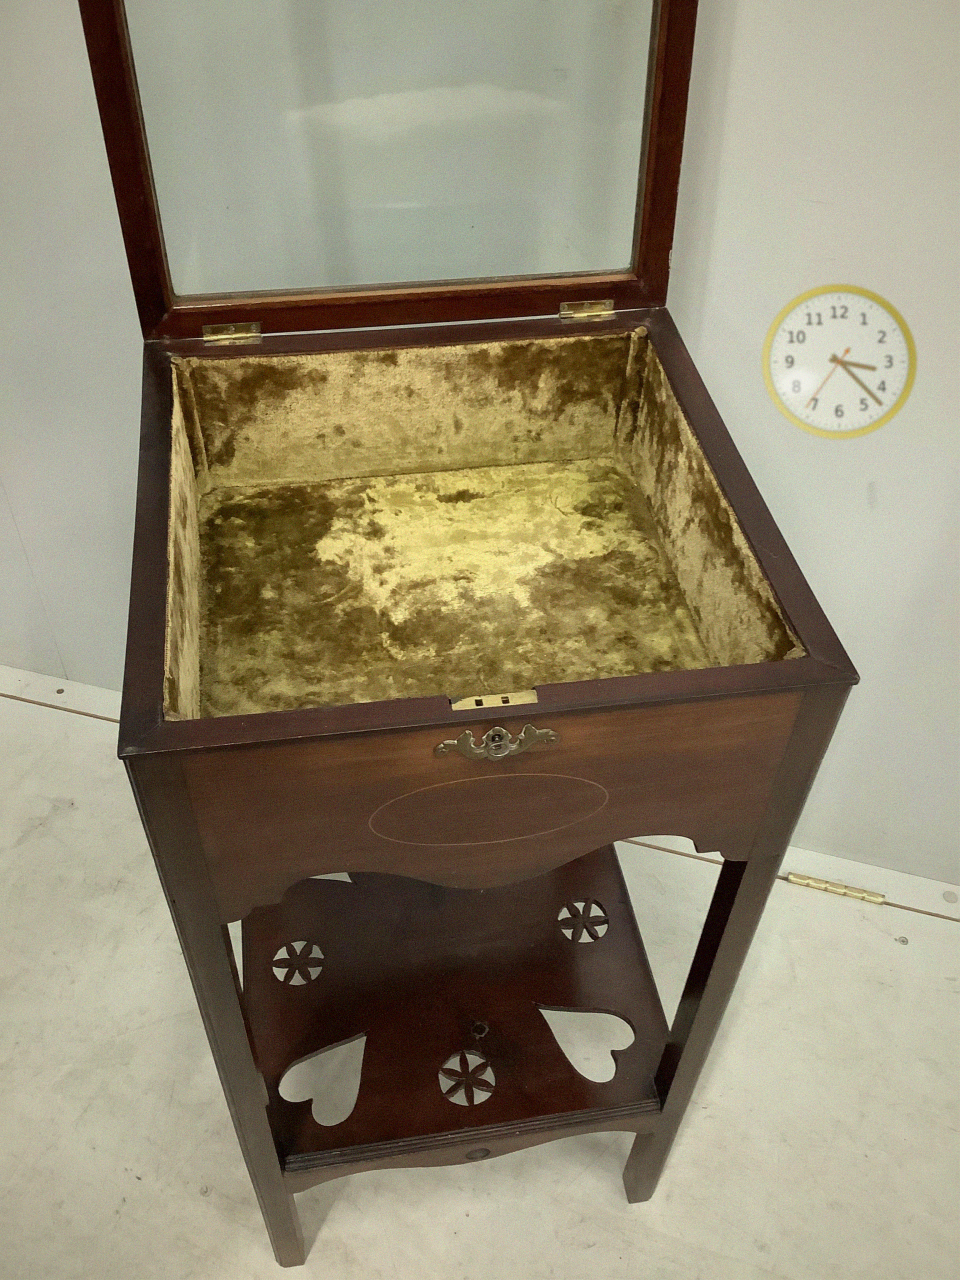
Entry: 3 h 22 min 36 s
